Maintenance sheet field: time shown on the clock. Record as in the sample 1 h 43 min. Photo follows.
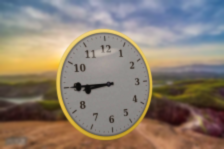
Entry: 8 h 45 min
